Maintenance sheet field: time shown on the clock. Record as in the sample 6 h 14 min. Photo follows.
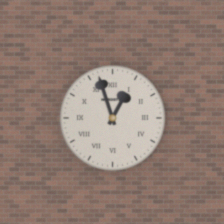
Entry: 12 h 57 min
